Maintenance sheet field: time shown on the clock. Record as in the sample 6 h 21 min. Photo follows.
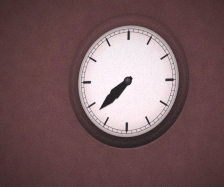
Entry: 7 h 38 min
